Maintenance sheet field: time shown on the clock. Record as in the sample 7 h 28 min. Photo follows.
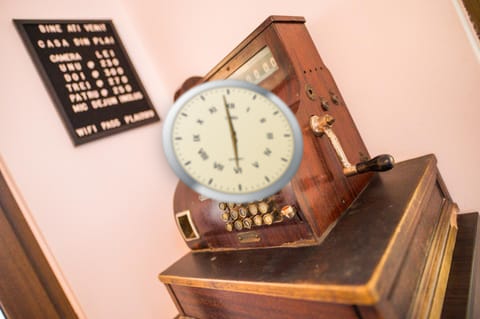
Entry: 5 h 59 min
